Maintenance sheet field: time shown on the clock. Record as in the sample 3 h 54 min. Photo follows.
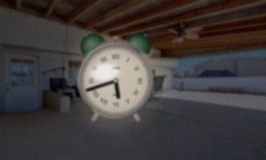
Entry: 5 h 42 min
